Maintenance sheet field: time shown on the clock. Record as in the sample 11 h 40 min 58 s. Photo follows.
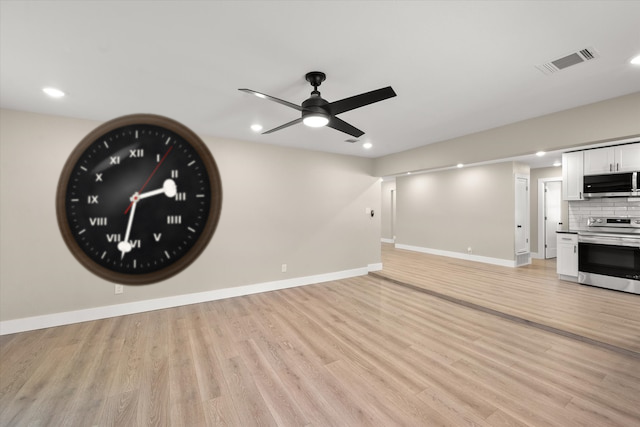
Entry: 2 h 32 min 06 s
